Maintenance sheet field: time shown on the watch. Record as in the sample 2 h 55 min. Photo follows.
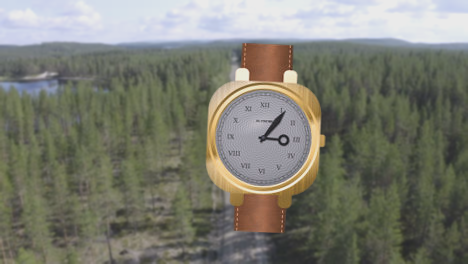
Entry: 3 h 06 min
